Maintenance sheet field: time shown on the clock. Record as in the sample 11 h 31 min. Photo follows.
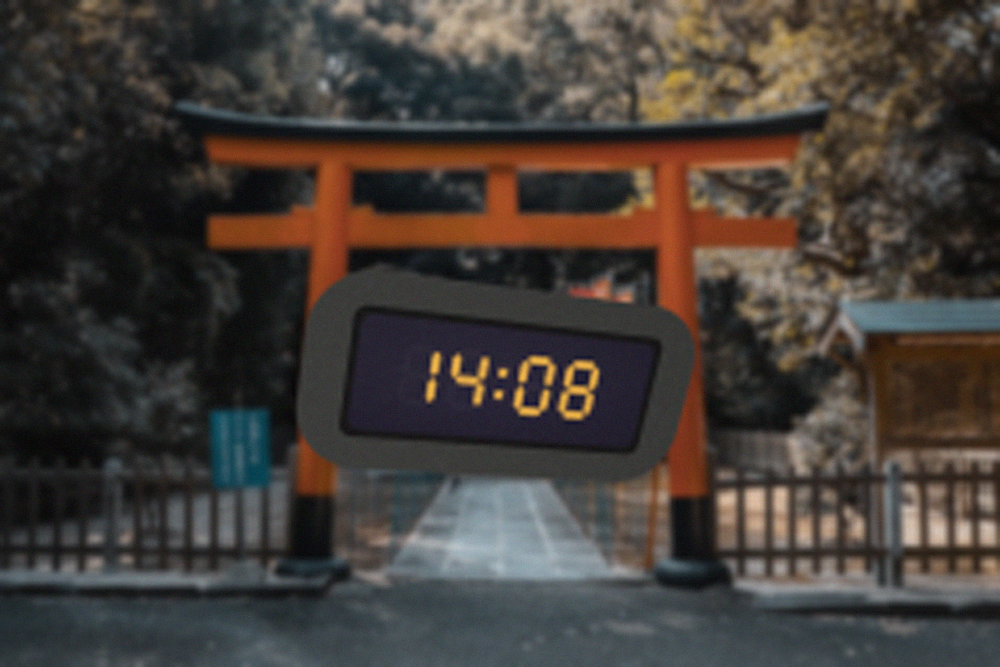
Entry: 14 h 08 min
